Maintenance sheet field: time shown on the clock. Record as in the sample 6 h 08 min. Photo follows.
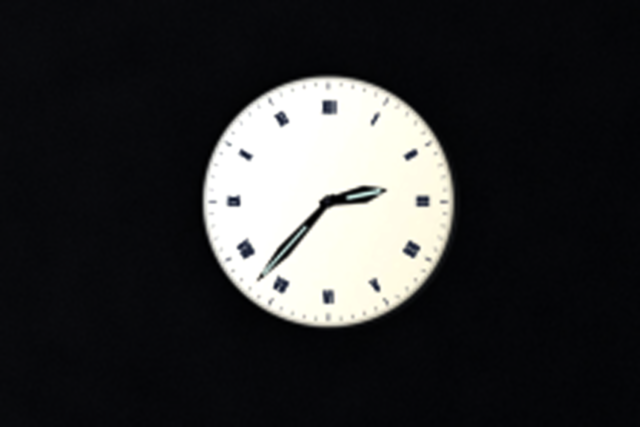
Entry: 2 h 37 min
